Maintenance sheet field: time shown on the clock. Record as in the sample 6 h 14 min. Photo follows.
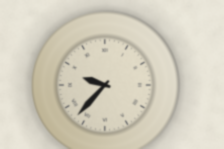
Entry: 9 h 37 min
